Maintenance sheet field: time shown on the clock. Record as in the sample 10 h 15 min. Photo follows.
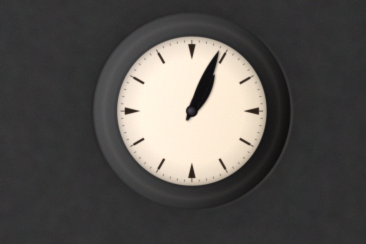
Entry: 1 h 04 min
